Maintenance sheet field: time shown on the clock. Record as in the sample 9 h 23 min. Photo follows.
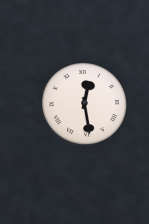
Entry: 12 h 29 min
